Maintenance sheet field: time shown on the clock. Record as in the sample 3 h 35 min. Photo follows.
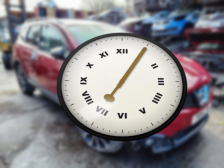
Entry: 7 h 05 min
